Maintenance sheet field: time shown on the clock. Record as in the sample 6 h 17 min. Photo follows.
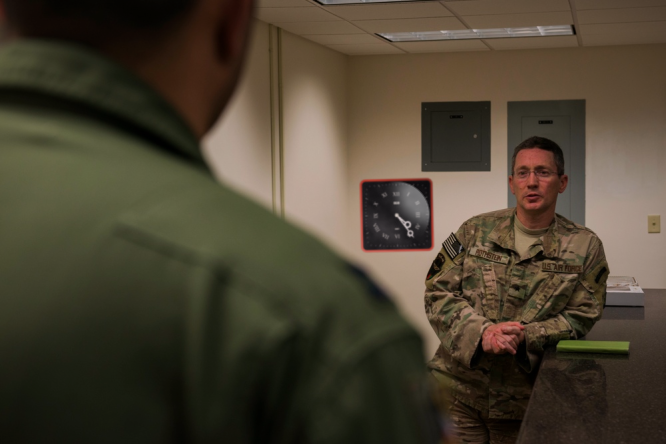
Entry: 4 h 24 min
